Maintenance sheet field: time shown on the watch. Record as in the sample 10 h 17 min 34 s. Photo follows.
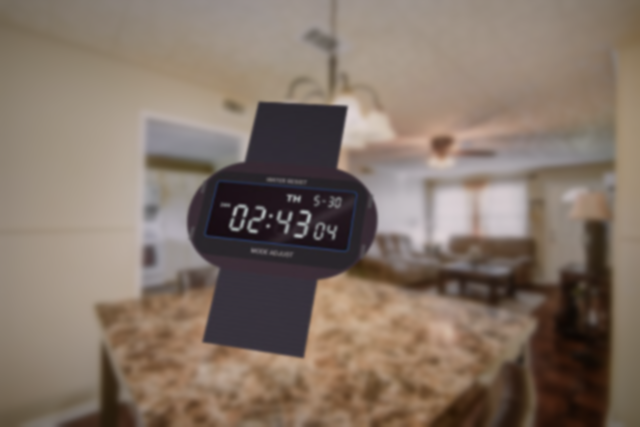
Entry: 2 h 43 min 04 s
